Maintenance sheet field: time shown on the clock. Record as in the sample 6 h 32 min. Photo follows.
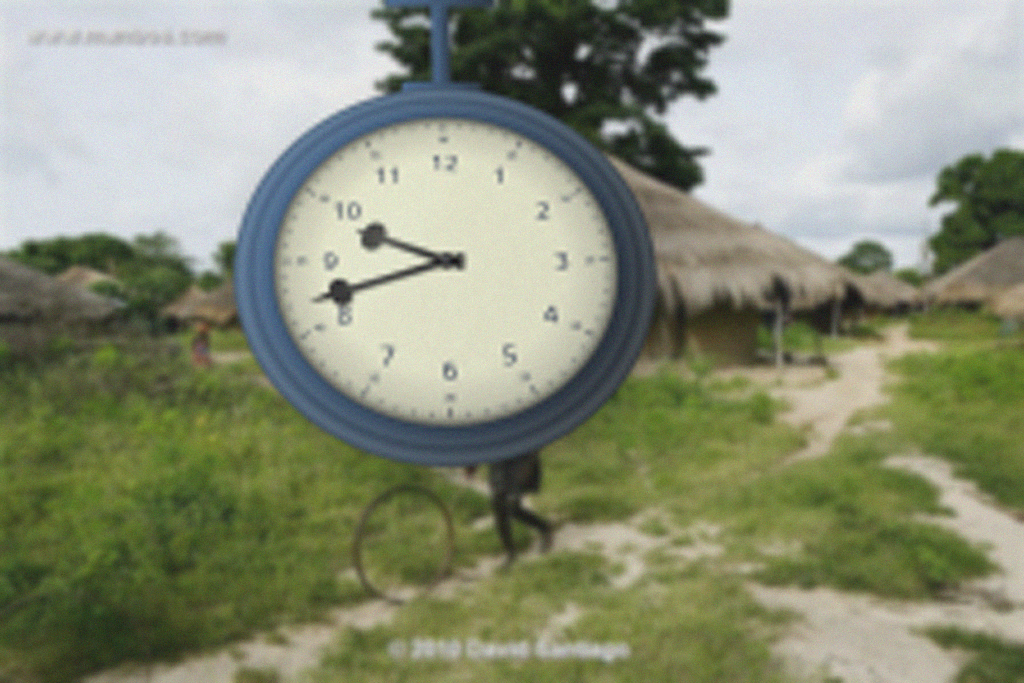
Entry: 9 h 42 min
